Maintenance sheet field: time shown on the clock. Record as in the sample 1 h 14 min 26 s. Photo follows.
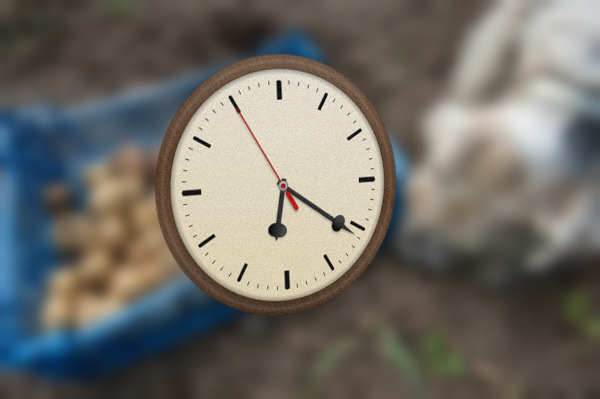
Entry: 6 h 20 min 55 s
